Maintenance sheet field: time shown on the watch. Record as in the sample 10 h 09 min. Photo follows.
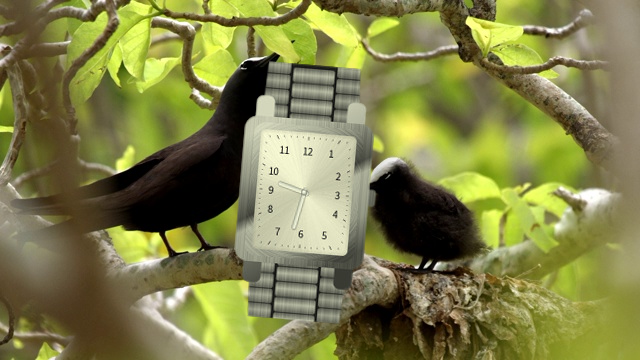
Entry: 9 h 32 min
